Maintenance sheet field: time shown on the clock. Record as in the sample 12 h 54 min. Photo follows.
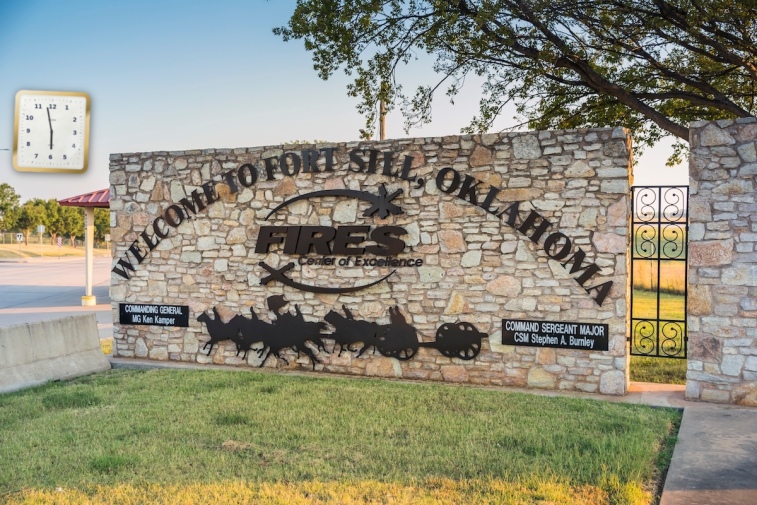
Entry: 5 h 58 min
